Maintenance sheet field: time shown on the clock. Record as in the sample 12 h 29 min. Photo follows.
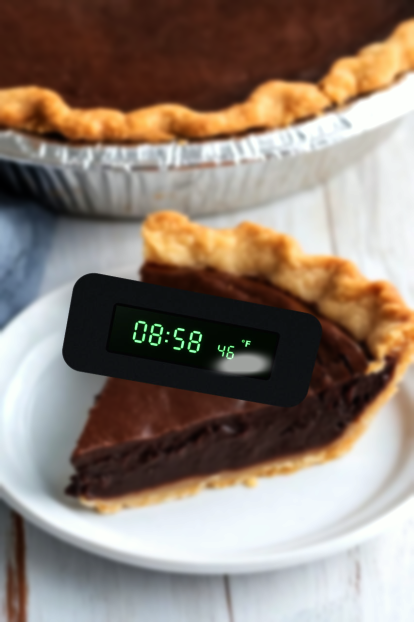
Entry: 8 h 58 min
